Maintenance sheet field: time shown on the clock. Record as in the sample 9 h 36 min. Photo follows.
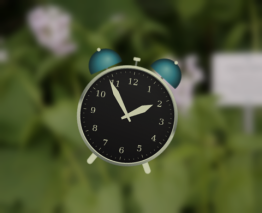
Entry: 1 h 54 min
